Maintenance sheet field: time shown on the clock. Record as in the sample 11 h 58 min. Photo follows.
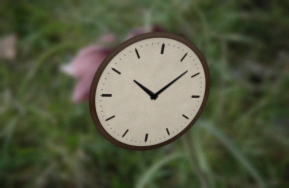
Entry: 10 h 08 min
